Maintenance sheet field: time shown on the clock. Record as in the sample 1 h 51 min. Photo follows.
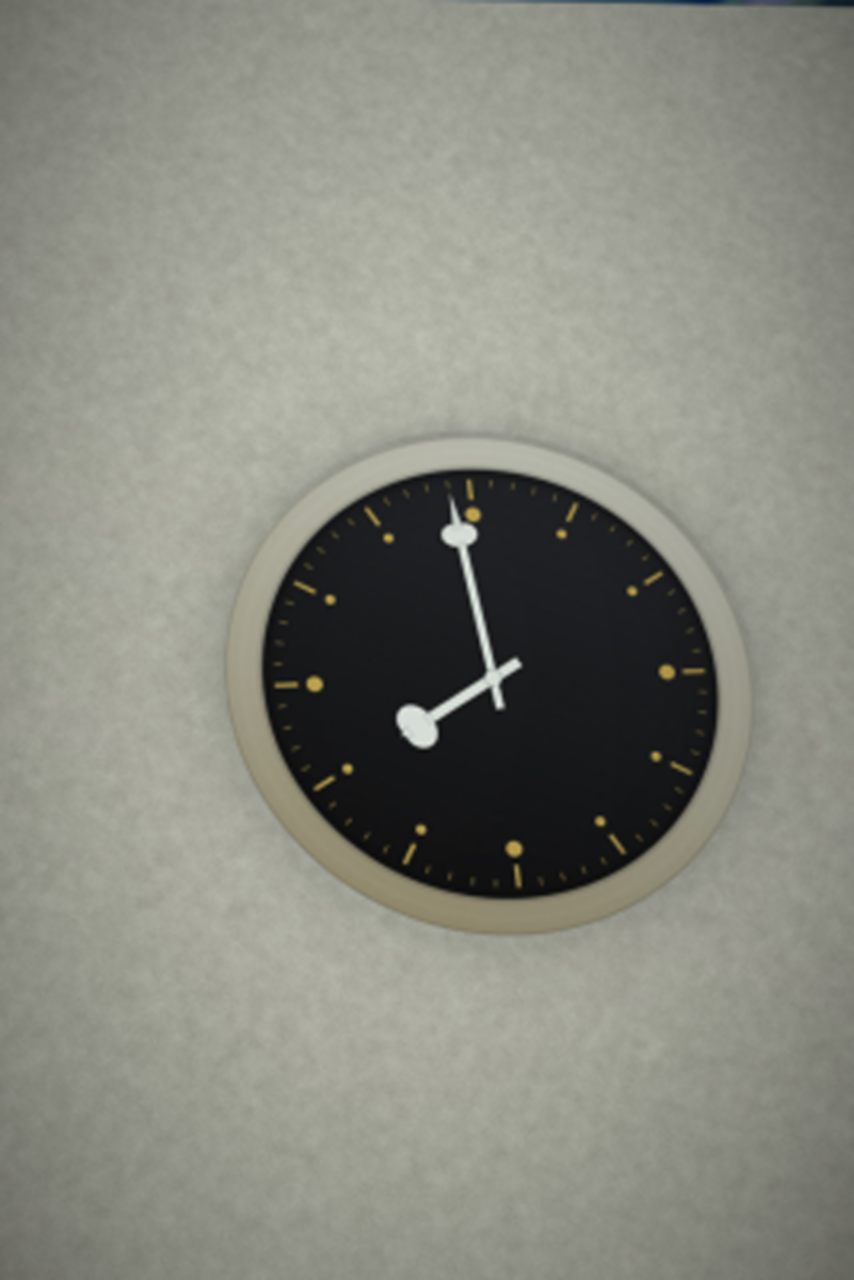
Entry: 7 h 59 min
